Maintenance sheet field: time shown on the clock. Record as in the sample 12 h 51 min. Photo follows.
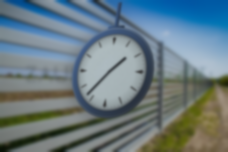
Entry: 1 h 37 min
